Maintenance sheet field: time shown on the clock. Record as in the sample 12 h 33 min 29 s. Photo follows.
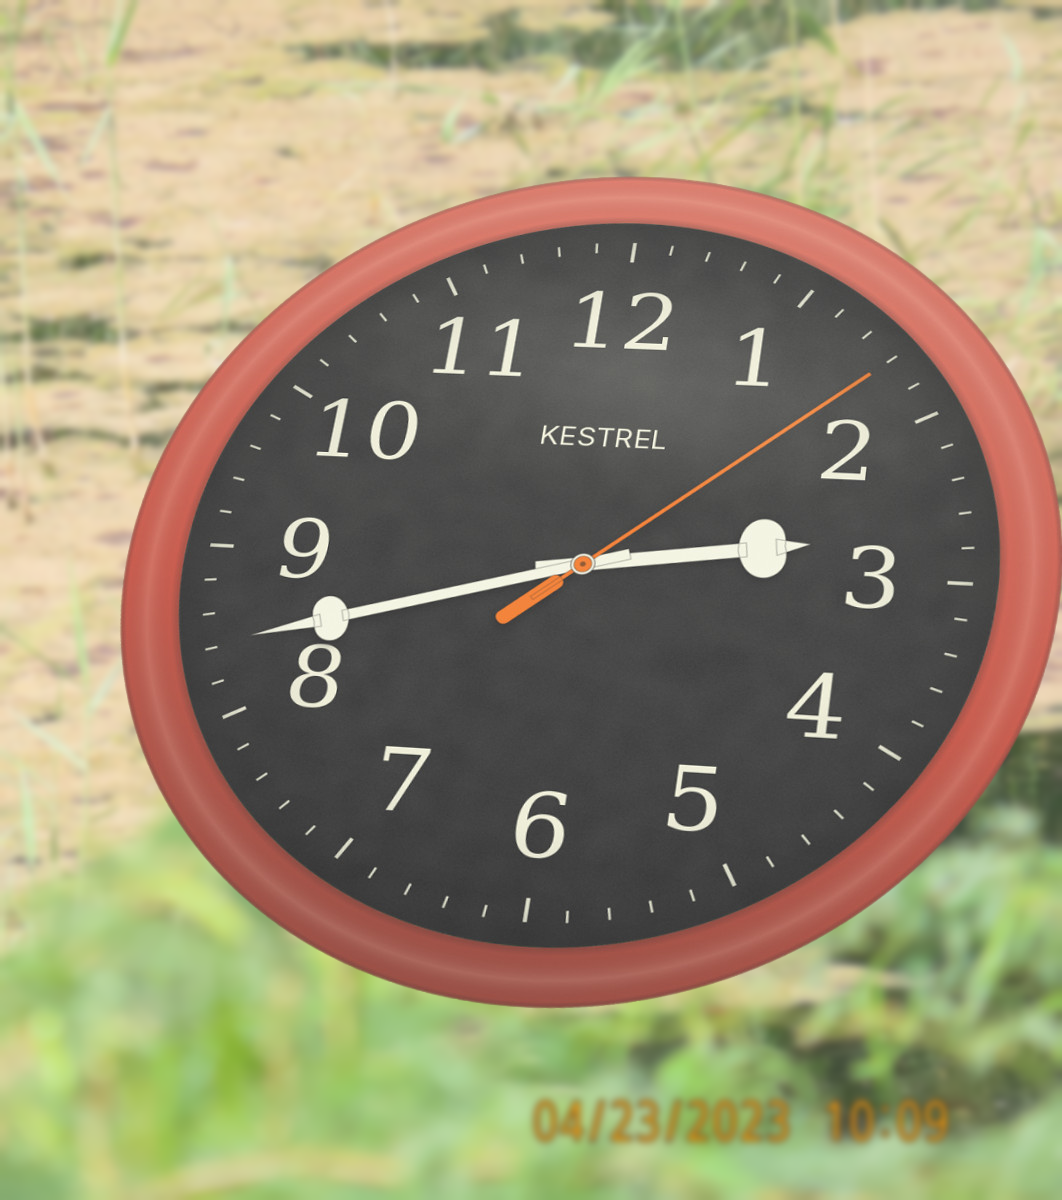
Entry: 2 h 42 min 08 s
